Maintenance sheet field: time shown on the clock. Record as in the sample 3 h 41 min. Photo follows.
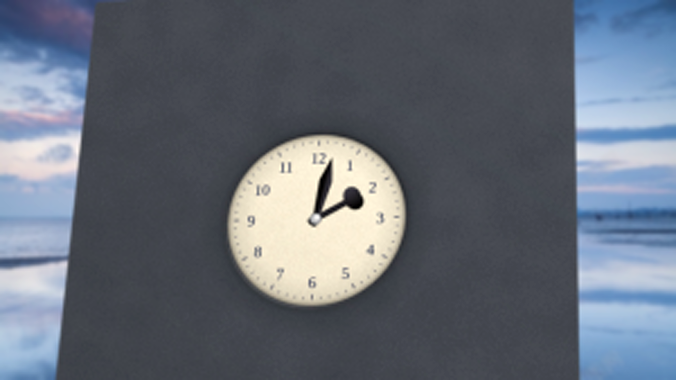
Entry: 2 h 02 min
